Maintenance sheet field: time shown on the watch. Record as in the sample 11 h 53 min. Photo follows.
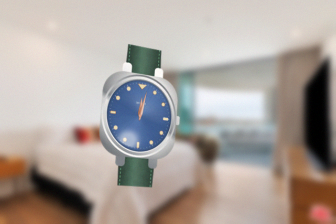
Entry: 12 h 02 min
